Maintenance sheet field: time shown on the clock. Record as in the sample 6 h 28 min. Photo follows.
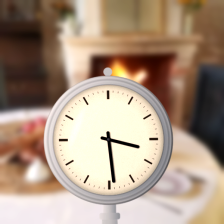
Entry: 3 h 29 min
